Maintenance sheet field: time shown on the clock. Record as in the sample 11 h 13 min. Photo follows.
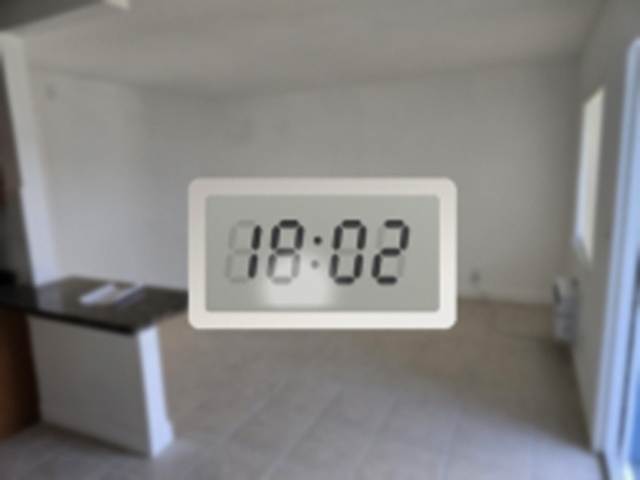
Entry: 18 h 02 min
